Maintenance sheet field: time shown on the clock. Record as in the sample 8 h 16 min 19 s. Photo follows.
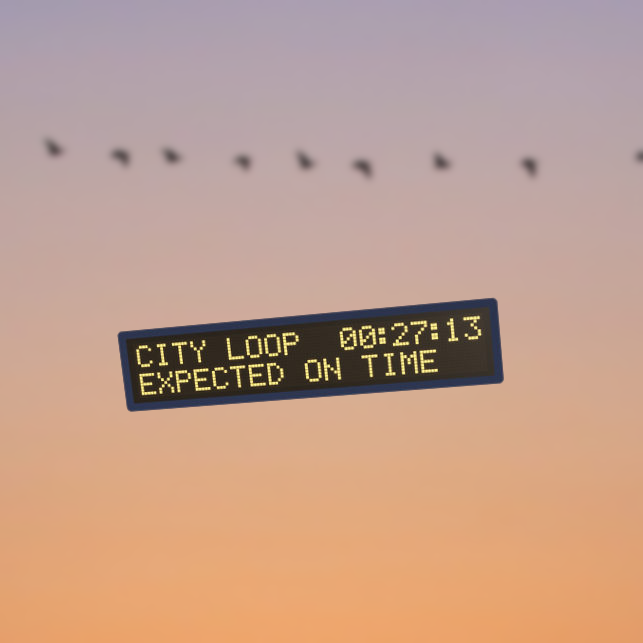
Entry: 0 h 27 min 13 s
